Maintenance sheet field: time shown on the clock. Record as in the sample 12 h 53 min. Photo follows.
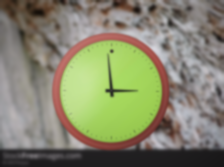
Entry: 2 h 59 min
